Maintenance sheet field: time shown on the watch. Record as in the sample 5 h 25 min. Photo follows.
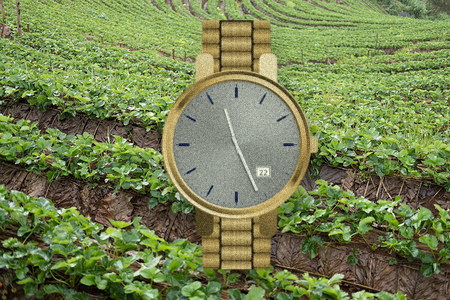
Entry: 11 h 26 min
